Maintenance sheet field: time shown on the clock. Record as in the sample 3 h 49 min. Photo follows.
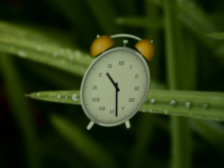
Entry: 10 h 28 min
